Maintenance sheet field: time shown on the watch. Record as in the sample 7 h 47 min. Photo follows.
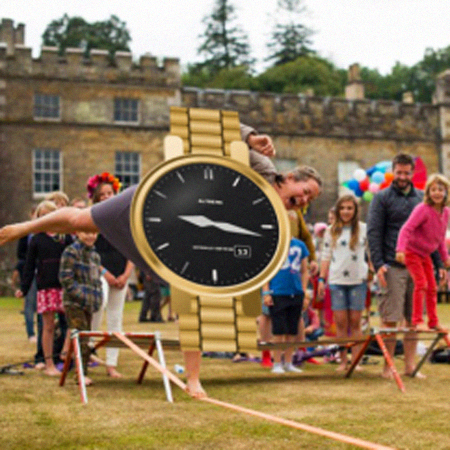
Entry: 9 h 17 min
